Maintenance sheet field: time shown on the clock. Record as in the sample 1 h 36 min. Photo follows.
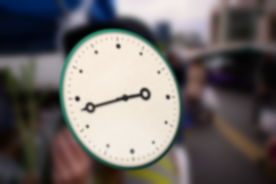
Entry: 2 h 43 min
